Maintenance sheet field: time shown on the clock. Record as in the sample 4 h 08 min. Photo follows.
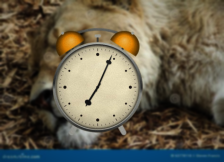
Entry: 7 h 04 min
